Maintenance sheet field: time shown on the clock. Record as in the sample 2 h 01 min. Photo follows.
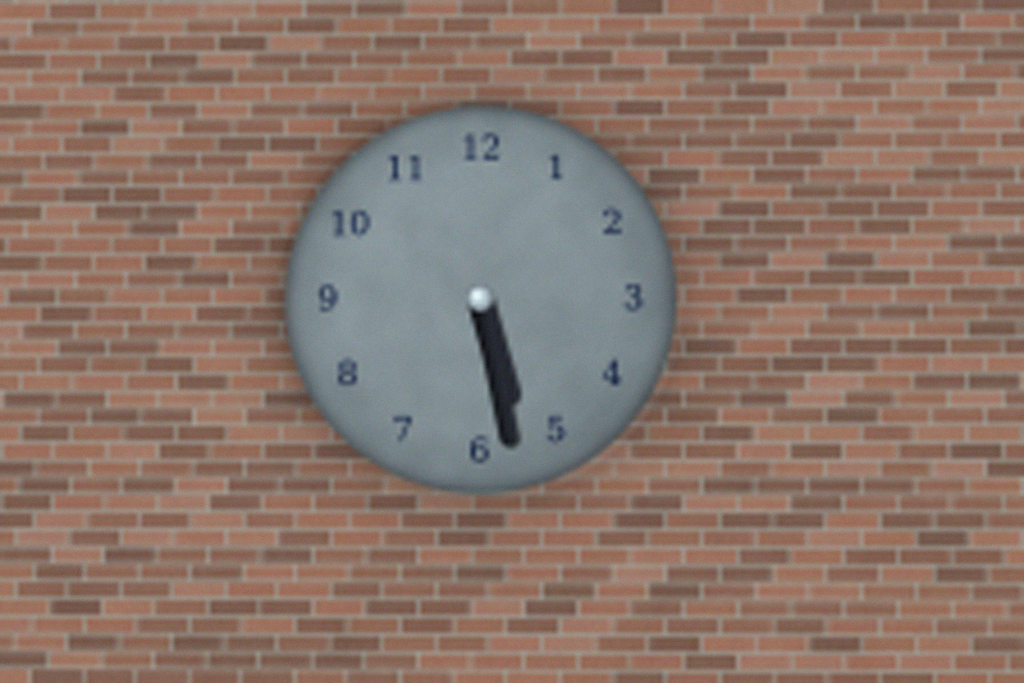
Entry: 5 h 28 min
